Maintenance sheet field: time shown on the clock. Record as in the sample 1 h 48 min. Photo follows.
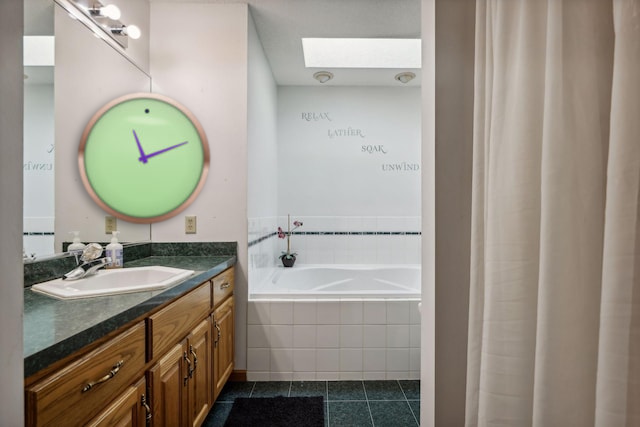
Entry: 11 h 11 min
